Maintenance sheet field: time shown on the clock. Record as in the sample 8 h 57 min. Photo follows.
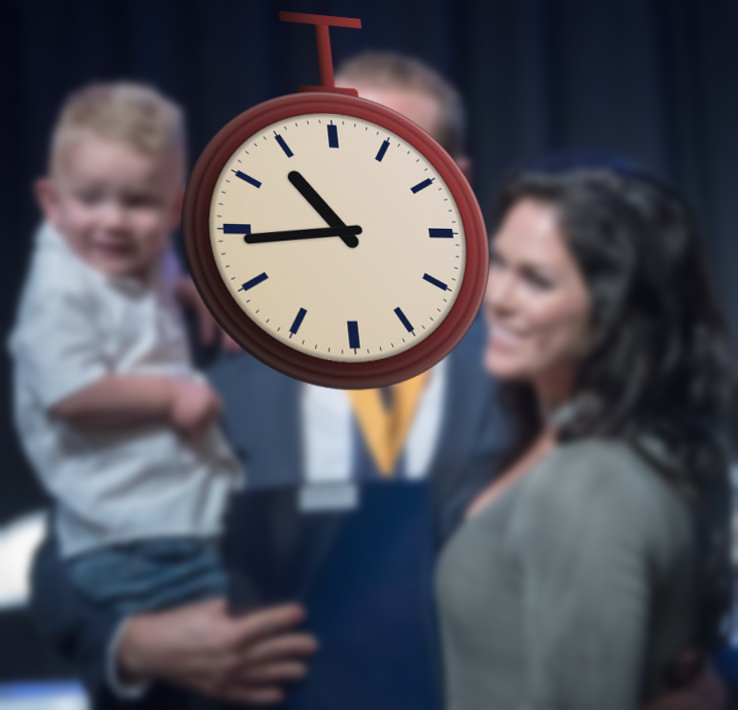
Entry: 10 h 44 min
